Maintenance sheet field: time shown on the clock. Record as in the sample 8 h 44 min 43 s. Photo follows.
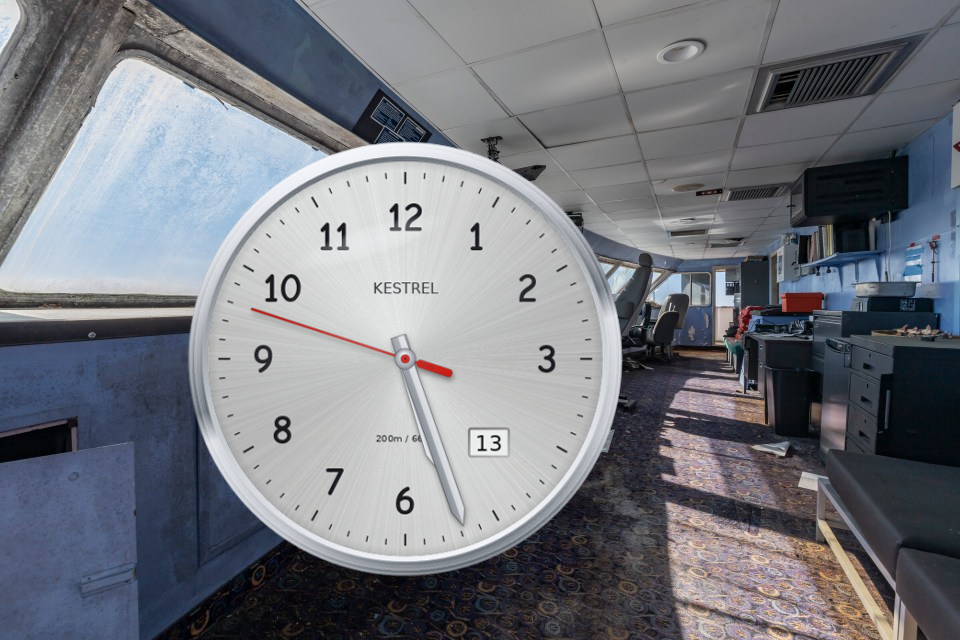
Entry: 5 h 26 min 48 s
